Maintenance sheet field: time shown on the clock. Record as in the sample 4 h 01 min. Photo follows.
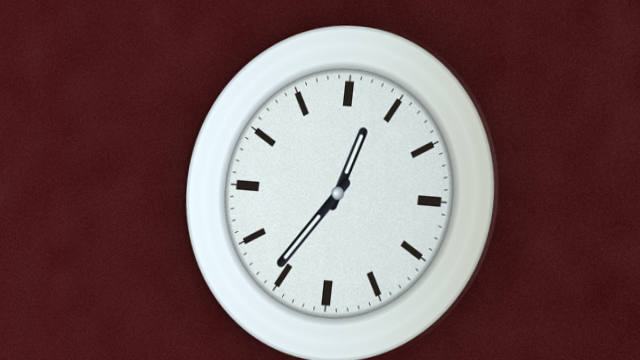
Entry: 12 h 36 min
